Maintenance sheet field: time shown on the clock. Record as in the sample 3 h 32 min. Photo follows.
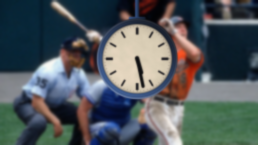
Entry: 5 h 28 min
